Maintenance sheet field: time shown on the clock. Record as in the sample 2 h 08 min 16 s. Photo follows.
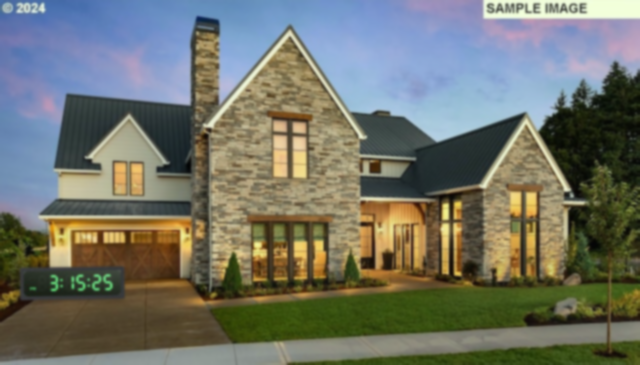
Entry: 3 h 15 min 25 s
